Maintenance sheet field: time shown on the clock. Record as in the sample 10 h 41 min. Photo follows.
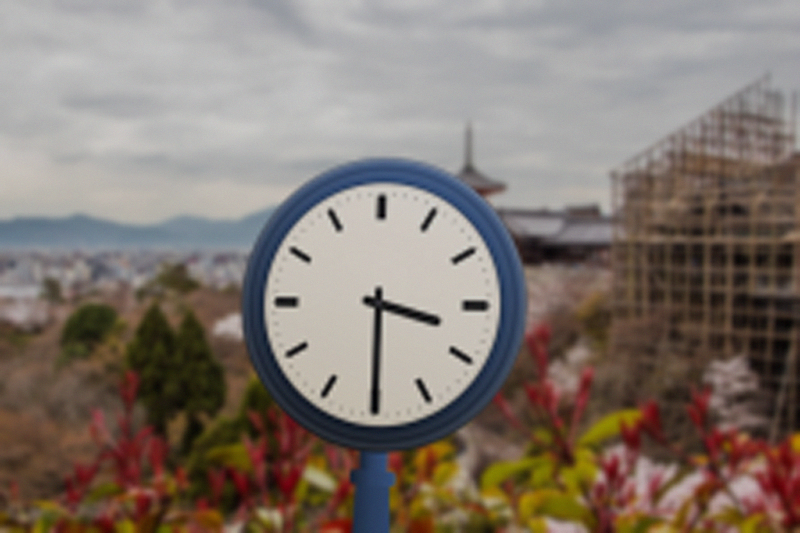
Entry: 3 h 30 min
